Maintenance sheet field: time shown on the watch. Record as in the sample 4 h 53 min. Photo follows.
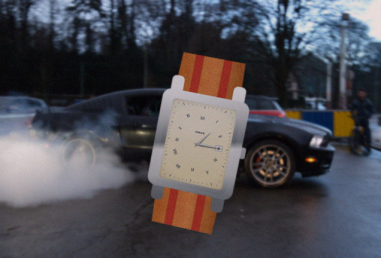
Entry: 1 h 15 min
